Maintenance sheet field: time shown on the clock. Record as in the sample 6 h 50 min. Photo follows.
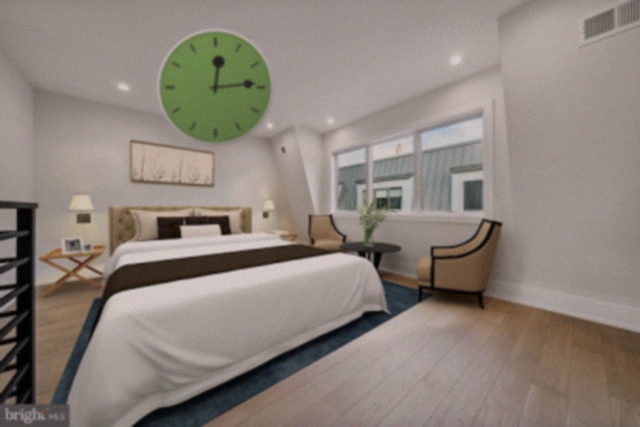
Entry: 12 h 14 min
